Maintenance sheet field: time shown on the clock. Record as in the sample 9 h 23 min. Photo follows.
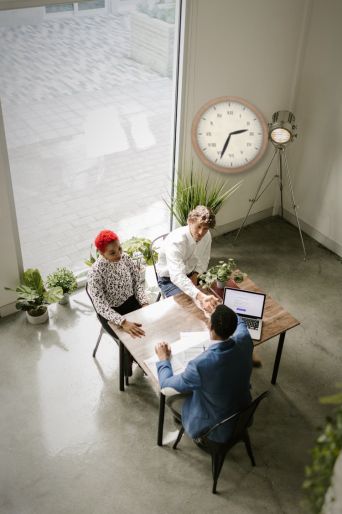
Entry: 2 h 34 min
